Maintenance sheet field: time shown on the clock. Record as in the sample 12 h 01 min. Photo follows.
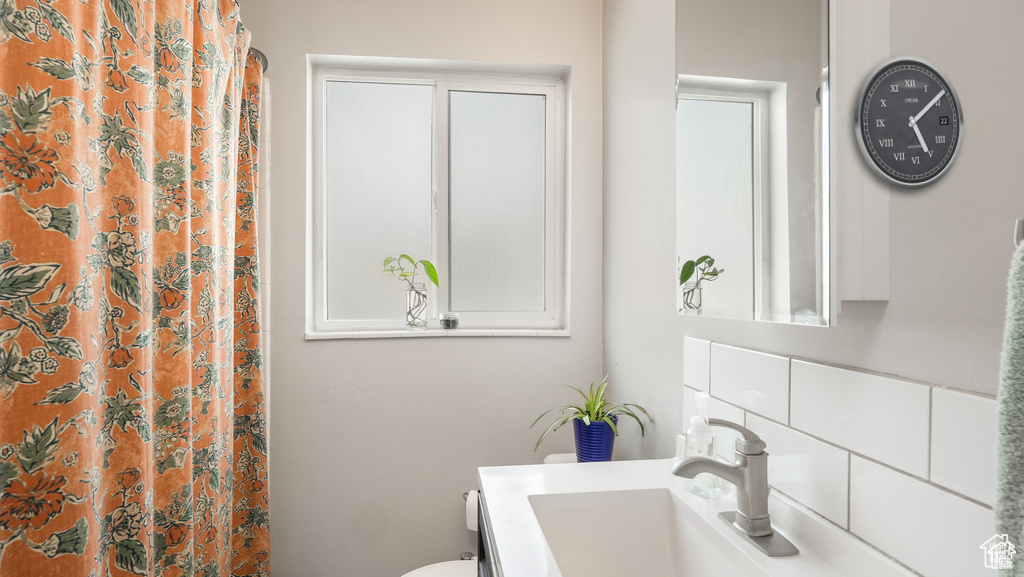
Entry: 5 h 09 min
